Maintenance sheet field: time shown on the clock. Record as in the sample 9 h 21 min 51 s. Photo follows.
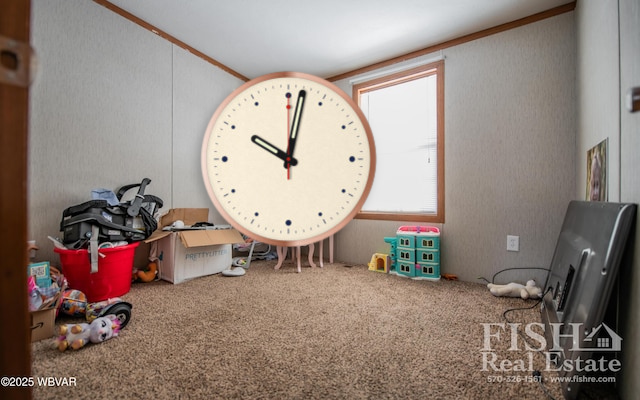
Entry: 10 h 02 min 00 s
